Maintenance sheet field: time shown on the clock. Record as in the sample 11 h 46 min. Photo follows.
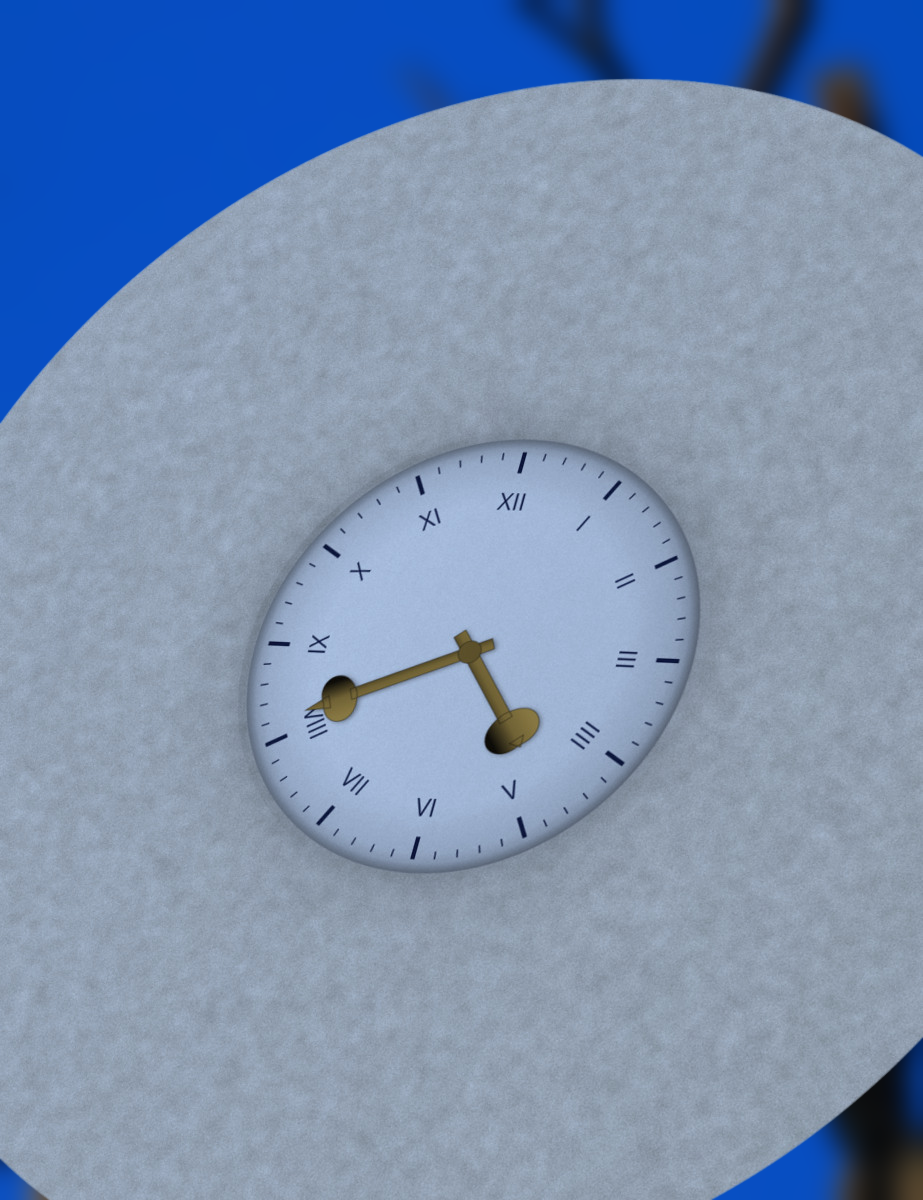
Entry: 4 h 41 min
